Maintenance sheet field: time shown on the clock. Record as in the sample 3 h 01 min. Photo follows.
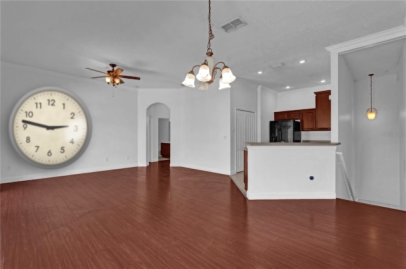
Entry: 2 h 47 min
